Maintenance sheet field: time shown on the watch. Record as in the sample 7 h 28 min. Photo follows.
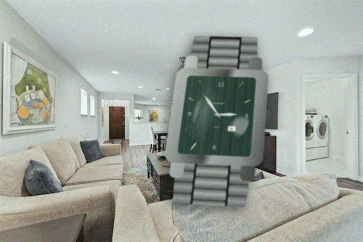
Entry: 2 h 54 min
